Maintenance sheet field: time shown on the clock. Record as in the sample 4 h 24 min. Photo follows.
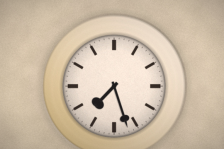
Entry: 7 h 27 min
